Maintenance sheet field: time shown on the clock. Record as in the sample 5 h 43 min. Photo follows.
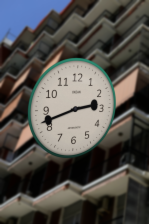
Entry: 2 h 42 min
